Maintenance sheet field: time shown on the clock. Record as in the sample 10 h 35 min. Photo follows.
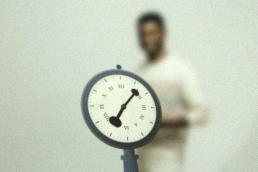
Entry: 7 h 07 min
